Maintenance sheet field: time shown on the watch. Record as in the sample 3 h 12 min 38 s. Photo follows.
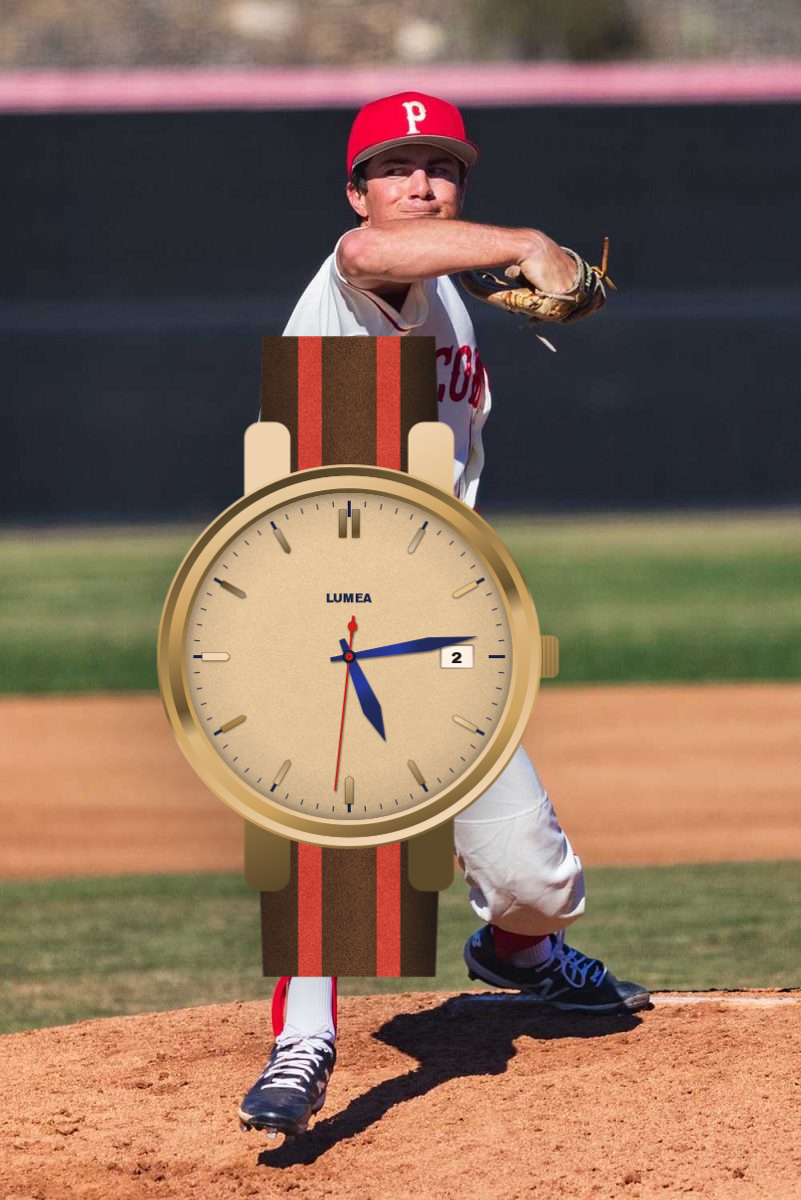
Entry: 5 h 13 min 31 s
